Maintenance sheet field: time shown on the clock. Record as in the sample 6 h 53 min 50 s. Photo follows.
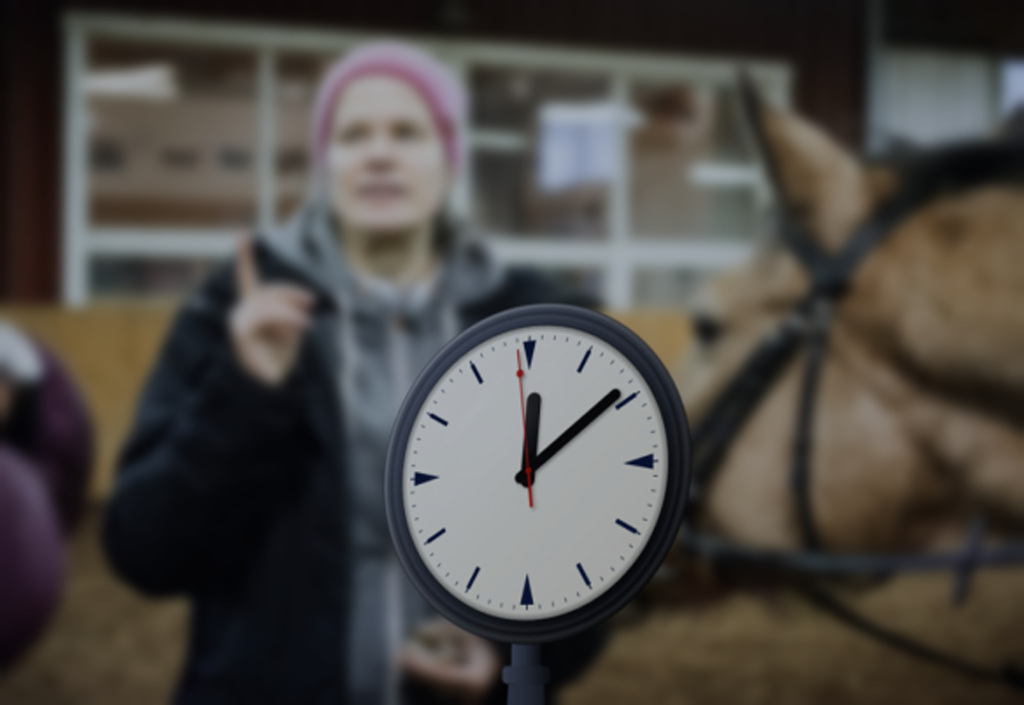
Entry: 12 h 08 min 59 s
